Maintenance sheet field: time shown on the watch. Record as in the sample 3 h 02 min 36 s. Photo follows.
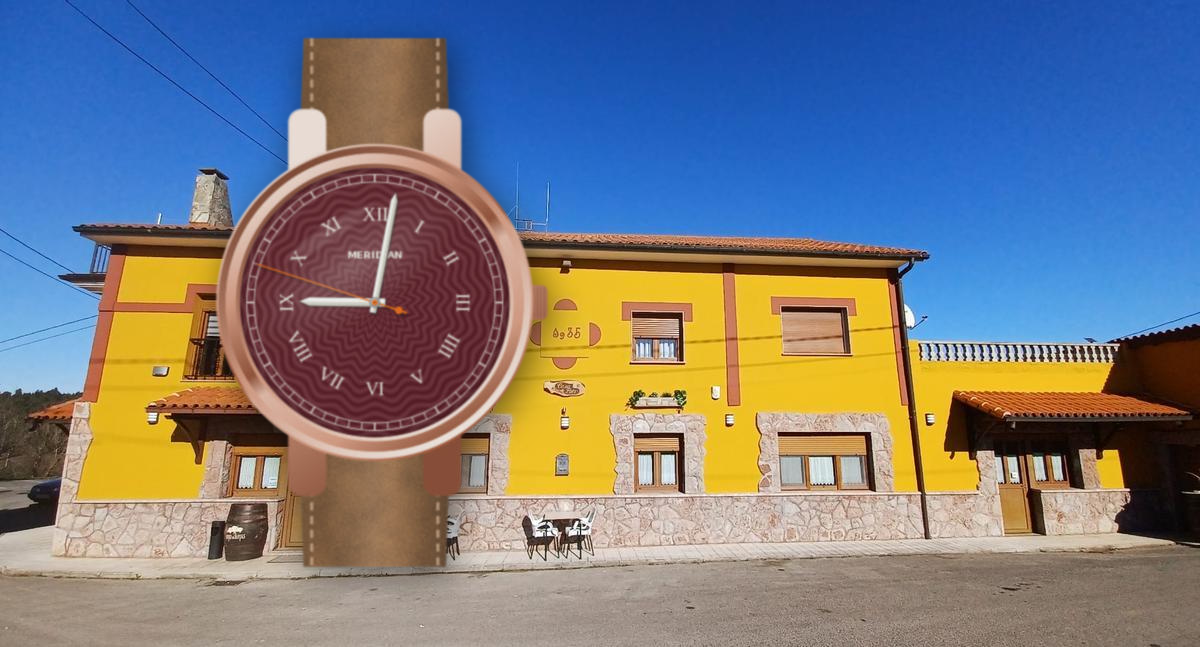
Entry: 9 h 01 min 48 s
